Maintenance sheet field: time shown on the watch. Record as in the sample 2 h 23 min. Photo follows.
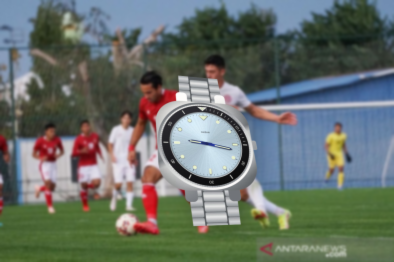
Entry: 9 h 17 min
